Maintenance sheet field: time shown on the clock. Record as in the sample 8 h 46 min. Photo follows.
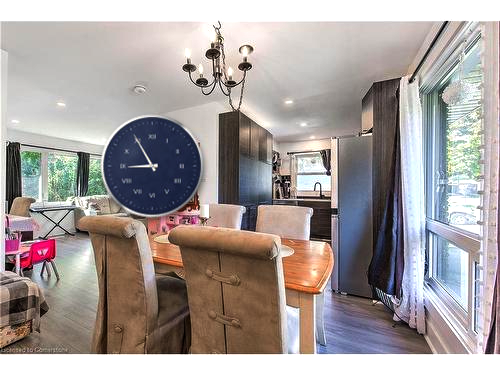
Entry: 8 h 55 min
